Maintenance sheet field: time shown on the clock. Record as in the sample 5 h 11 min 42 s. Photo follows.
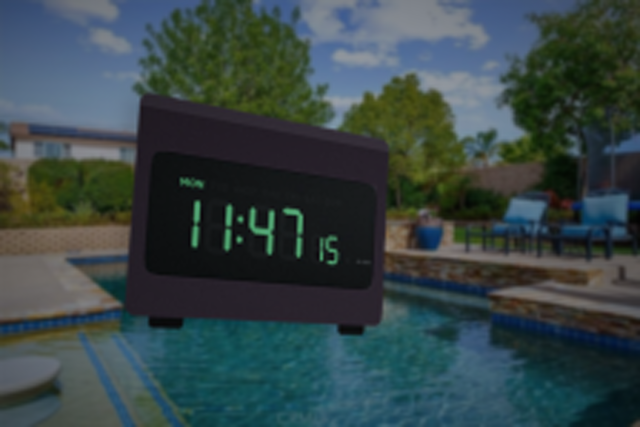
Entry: 11 h 47 min 15 s
